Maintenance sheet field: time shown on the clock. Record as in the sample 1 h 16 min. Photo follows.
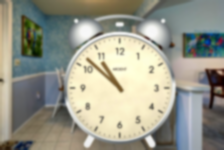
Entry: 10 h 52 min
